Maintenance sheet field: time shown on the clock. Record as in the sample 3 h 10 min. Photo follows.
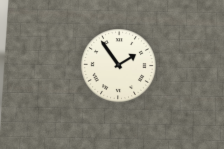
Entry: 1 h 54 min
